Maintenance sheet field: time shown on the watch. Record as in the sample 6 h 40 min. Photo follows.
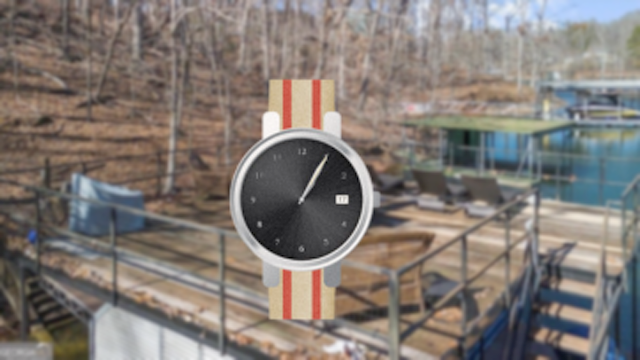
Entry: 1 h 05 min
